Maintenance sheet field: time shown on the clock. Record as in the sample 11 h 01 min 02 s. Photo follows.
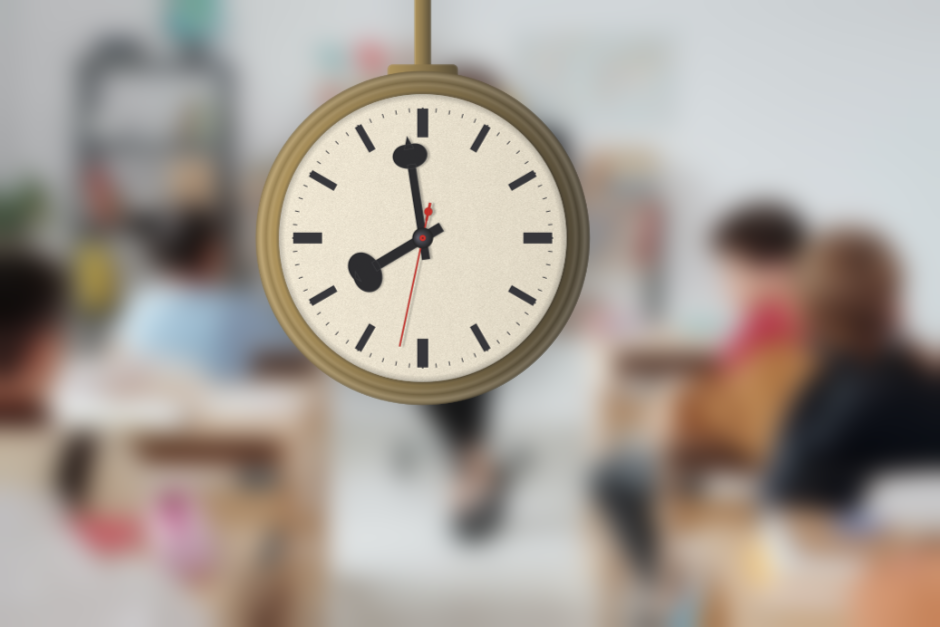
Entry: 7 h 58 min 32 s
